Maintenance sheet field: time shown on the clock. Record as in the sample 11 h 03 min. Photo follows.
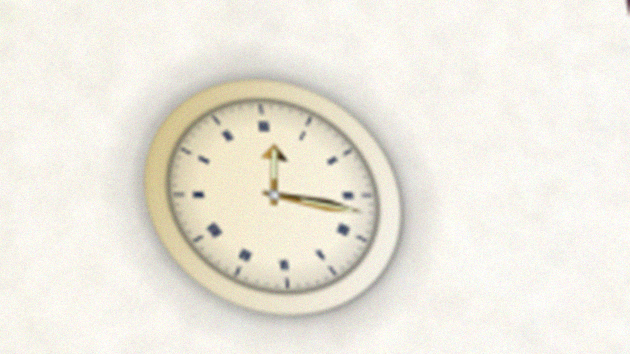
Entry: 12 h 17 min
